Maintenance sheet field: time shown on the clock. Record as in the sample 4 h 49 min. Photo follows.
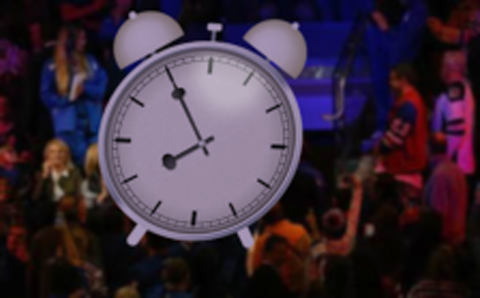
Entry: 7 h 55 min
